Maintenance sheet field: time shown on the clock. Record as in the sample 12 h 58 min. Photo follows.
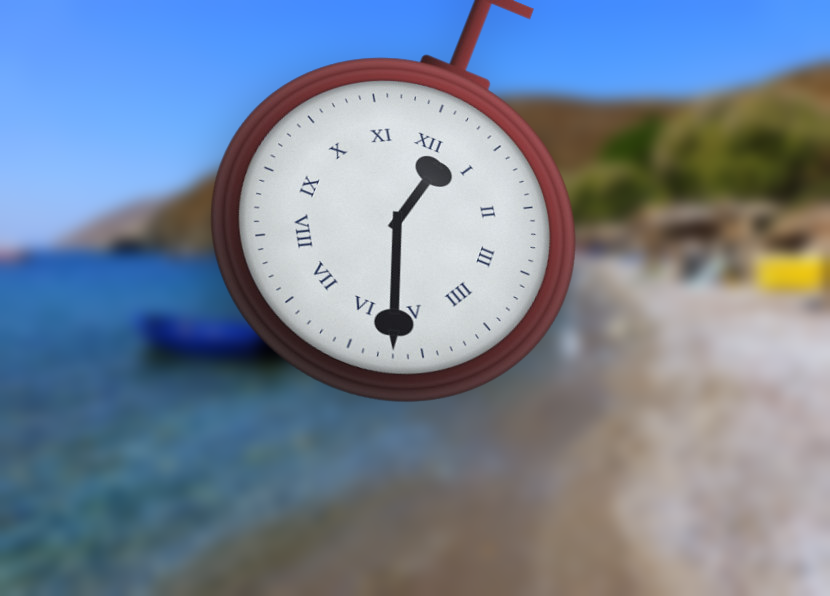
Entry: 12 h 27 min
